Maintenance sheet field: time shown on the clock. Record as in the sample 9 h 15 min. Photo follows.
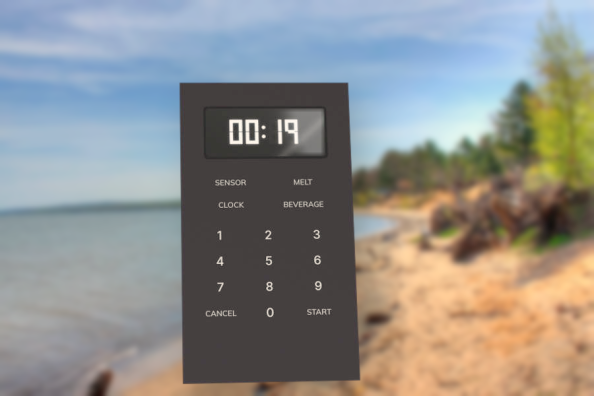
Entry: 0 h 19 min
